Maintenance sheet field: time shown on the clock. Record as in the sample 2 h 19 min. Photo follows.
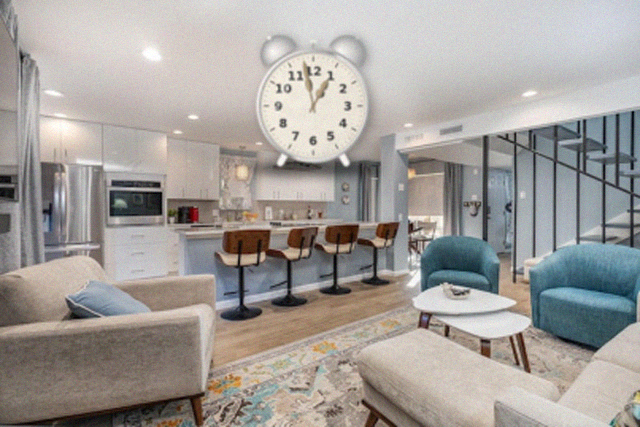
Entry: 12 h 58 min
